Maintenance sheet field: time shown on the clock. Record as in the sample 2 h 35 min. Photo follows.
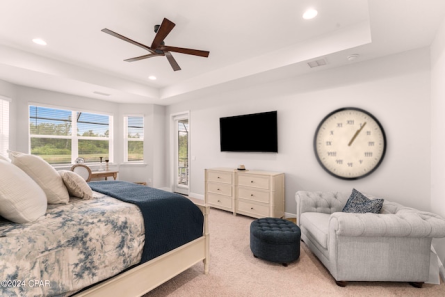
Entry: 1 h 06 min
